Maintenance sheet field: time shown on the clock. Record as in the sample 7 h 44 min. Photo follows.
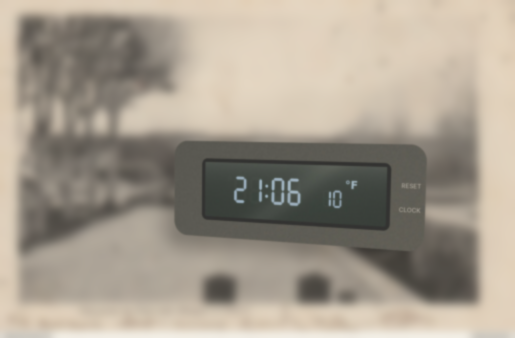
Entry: 21 h 06 min
